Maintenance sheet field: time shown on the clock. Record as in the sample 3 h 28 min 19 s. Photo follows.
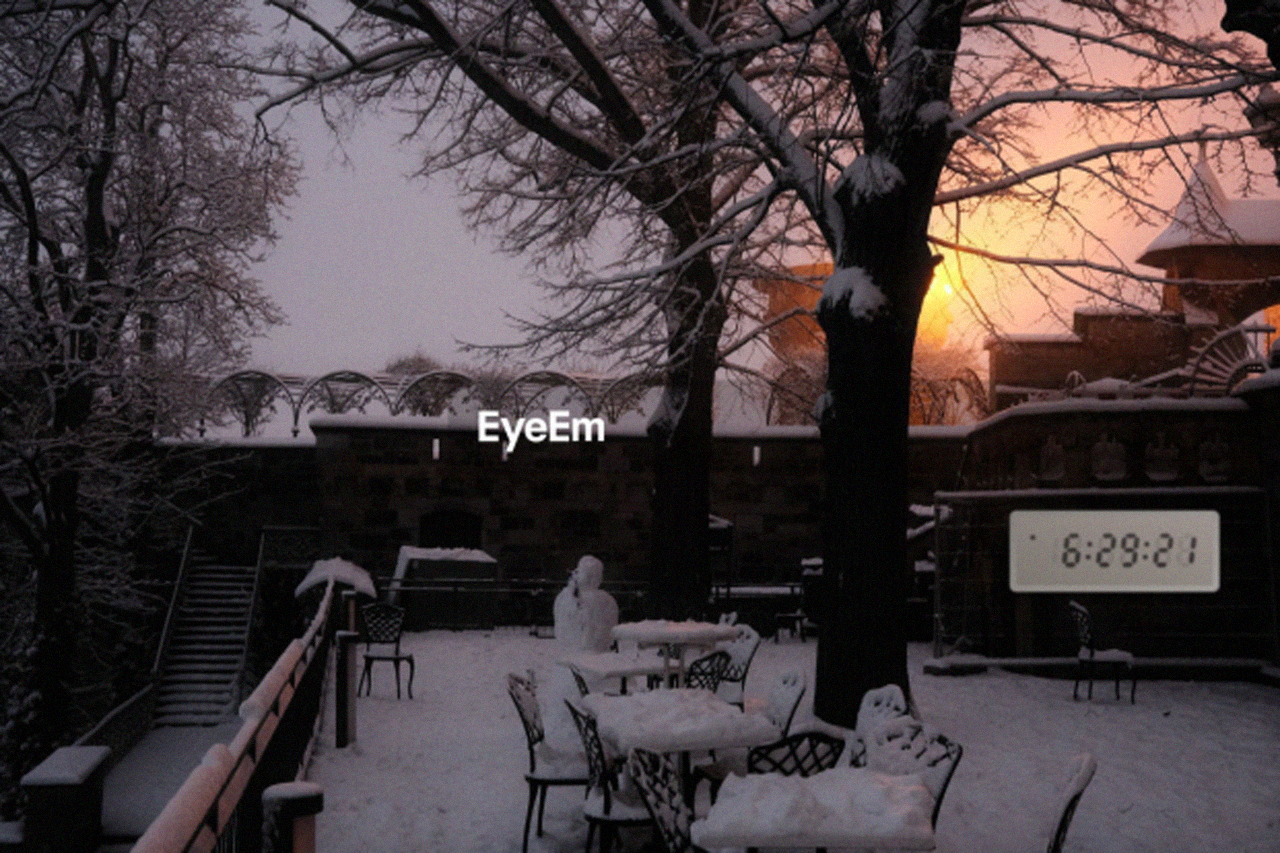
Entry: 6 h 29 min 21 s
